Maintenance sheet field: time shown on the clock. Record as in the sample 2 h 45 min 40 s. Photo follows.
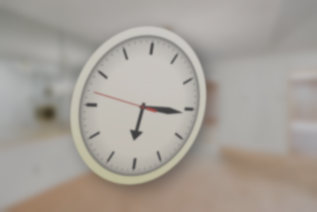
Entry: 6 h 15 min 47 s
